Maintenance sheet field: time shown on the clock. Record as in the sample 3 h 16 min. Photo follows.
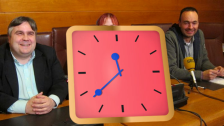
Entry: 11 h 38 min
